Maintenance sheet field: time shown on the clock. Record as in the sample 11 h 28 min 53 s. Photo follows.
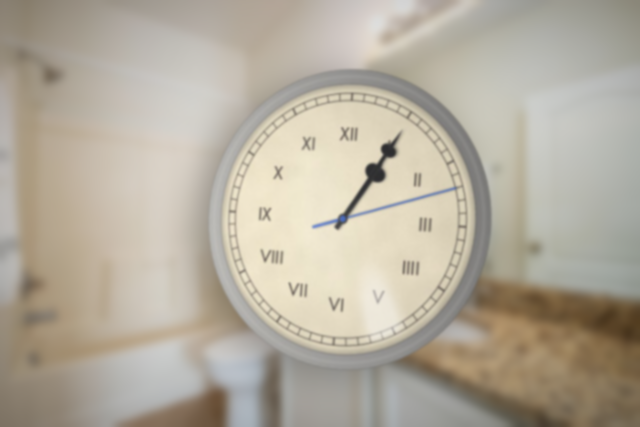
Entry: 1 h 05 min 12 s
